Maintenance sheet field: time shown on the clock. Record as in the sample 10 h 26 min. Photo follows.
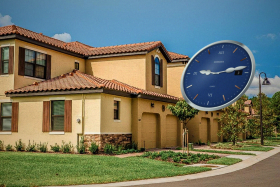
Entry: 9 h 13 min
